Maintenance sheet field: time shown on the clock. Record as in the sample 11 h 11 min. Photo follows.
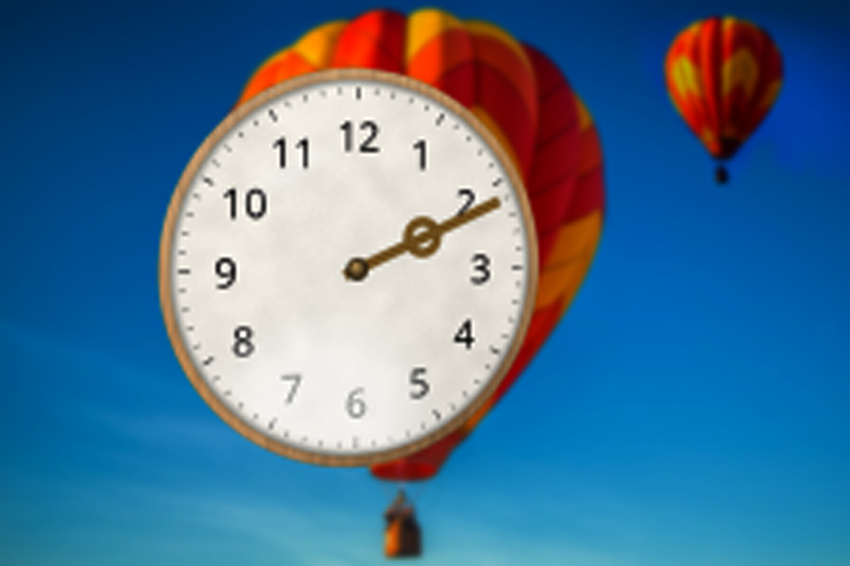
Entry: 2 h 11 min
